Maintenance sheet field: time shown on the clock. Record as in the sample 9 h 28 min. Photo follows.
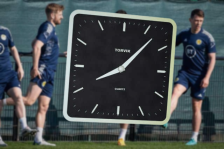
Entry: 8 h 07 min
